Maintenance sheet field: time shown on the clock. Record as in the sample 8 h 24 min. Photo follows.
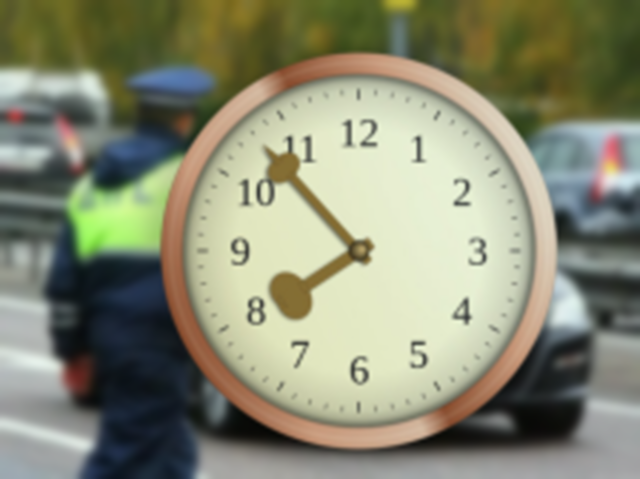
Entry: 7 h 53 min
